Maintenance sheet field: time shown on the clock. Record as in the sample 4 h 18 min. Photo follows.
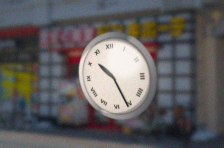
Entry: 10 h 26 min
